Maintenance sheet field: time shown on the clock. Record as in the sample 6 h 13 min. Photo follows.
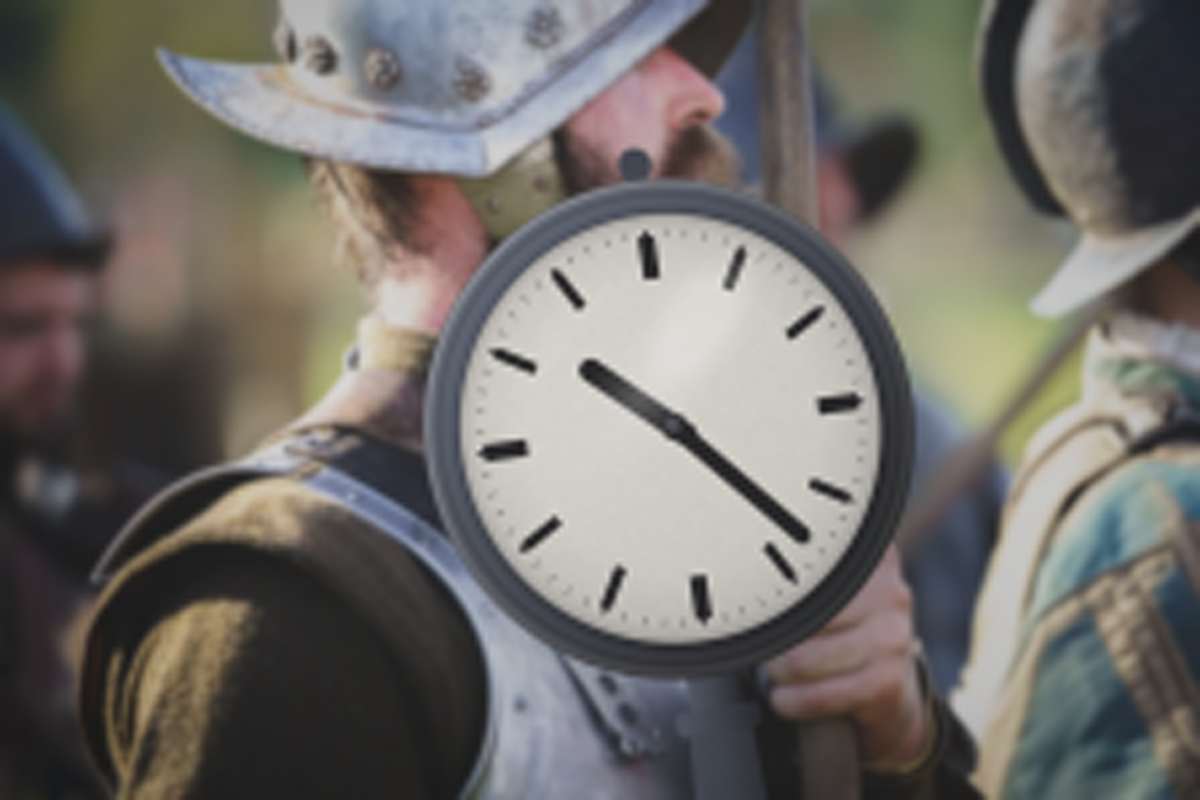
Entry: 10 h 23 min
